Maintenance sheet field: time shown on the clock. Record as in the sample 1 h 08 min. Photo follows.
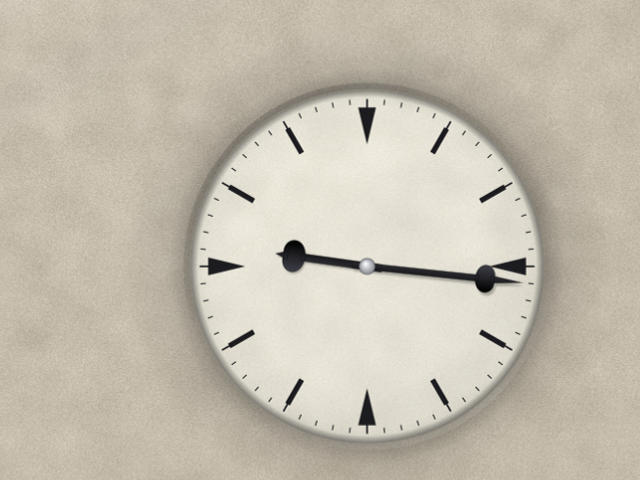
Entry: 9 h 16 min
